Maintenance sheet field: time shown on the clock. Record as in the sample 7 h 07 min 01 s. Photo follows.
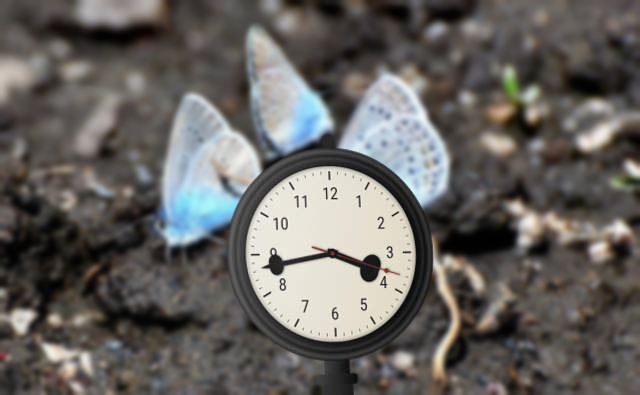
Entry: 3 h 43 min 18 s
